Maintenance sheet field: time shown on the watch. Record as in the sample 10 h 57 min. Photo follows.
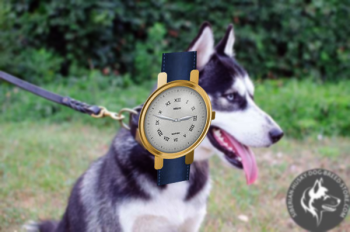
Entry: 2 h 48 min
